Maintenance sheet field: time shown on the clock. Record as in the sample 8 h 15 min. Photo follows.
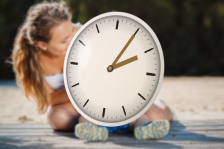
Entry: 2 h 05 min
